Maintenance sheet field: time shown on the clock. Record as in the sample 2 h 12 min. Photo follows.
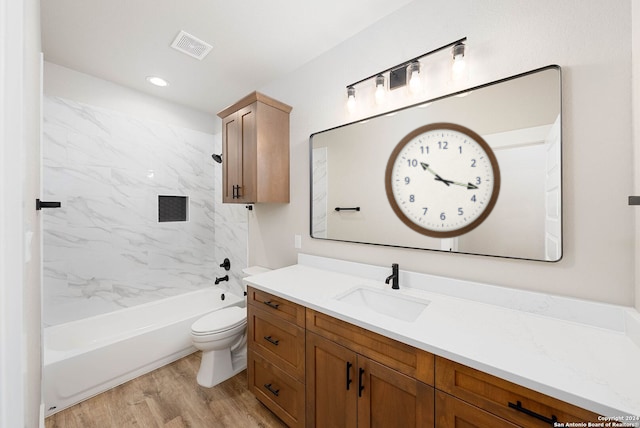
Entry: 10 h 17 min
